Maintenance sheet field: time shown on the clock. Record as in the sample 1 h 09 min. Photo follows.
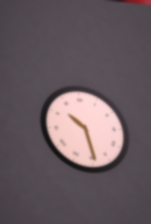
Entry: 10 h 29 min
